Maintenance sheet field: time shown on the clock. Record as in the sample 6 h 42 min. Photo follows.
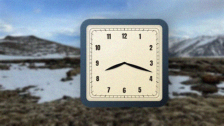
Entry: 8 h 18 min
